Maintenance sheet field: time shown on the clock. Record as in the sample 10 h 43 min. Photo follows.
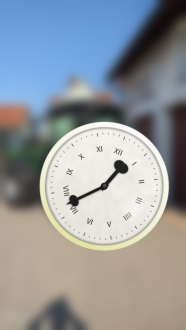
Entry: 12 h 37 min
